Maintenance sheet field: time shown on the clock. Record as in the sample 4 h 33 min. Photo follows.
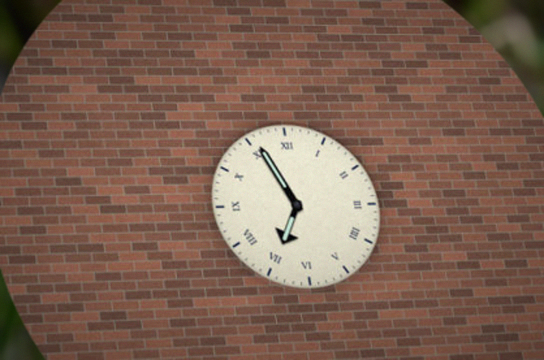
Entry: 6 h 56 min
